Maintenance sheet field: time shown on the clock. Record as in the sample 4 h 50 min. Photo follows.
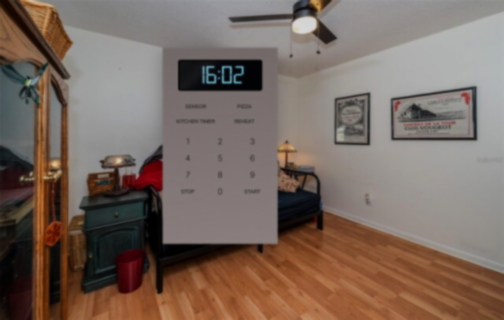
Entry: 16 h 02 min
